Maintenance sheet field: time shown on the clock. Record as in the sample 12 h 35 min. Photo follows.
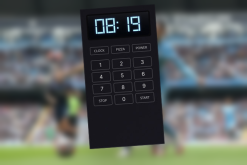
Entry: 8 h 19 min
